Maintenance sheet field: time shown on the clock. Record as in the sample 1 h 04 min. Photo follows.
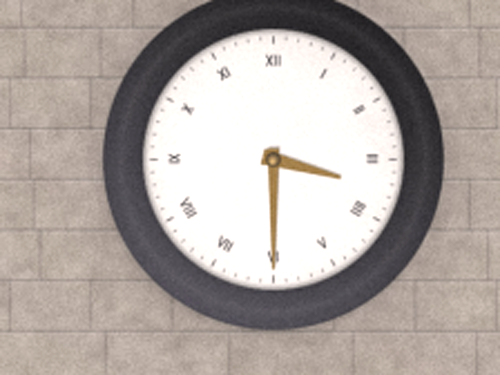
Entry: 3 h 30 min
